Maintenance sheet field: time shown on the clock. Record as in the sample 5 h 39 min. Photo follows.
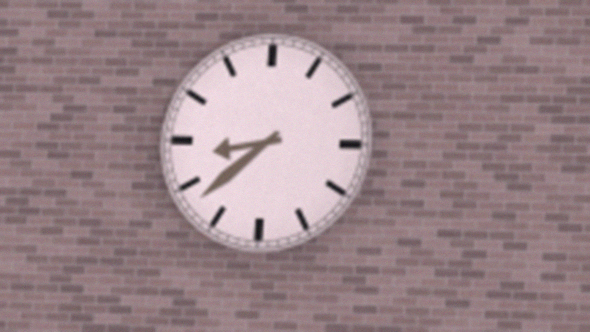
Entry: 8 h 38 min
